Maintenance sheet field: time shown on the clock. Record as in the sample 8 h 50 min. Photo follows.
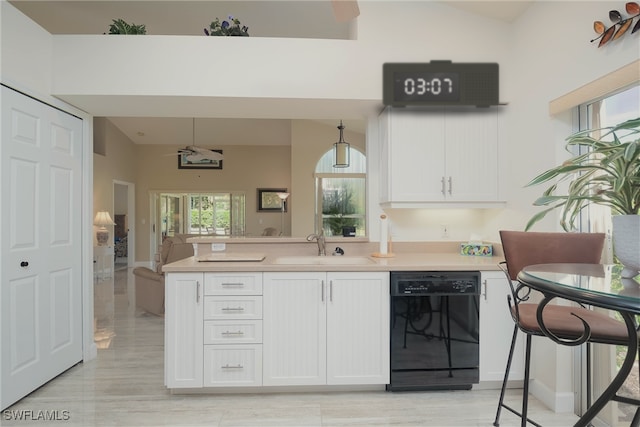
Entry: 3 h 07 min
